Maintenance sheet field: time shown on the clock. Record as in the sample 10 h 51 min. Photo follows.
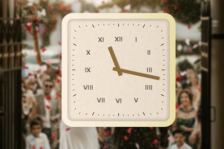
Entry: 11 h 17 min
